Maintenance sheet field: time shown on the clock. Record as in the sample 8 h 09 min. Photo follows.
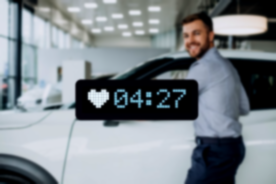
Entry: 4 h 27 min
